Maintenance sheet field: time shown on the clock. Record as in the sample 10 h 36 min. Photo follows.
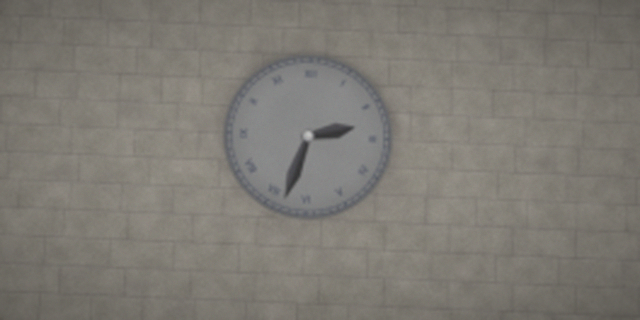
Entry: 2 h 33 min
